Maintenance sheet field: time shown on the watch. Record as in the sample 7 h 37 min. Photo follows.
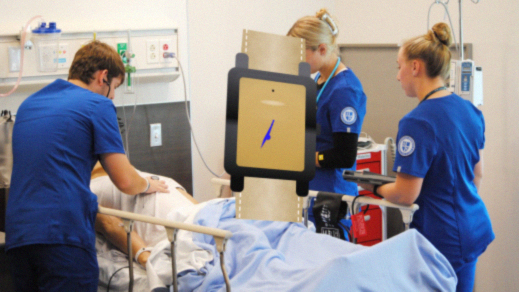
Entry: 6 h 34 min
